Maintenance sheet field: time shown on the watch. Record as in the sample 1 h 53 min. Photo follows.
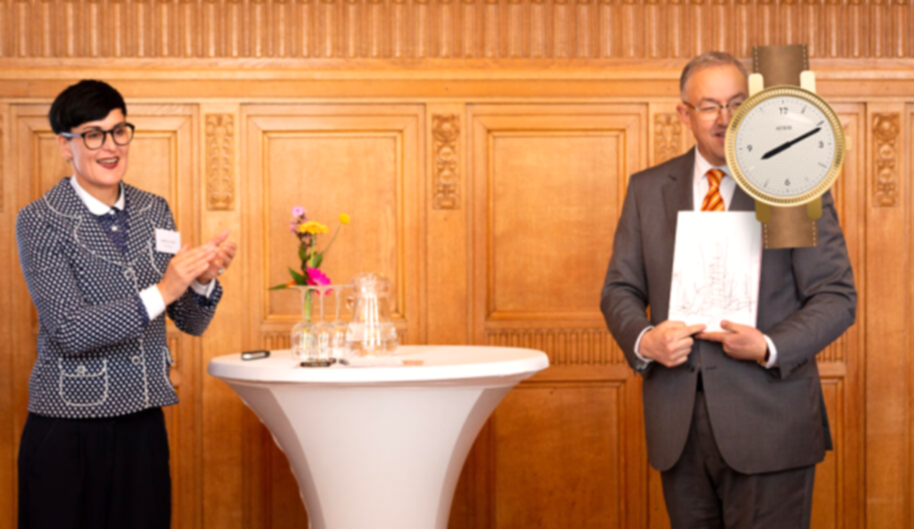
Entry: 8 h 11 min
